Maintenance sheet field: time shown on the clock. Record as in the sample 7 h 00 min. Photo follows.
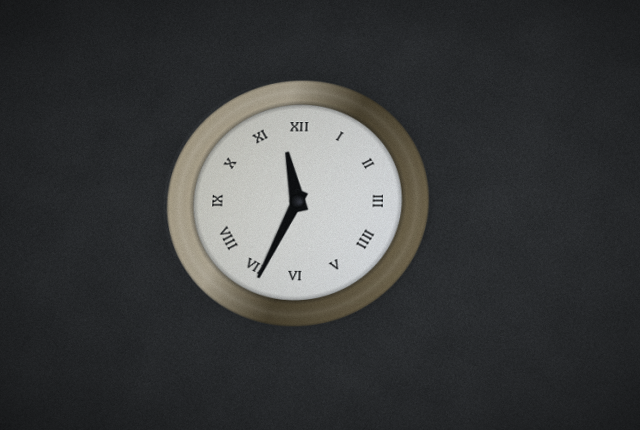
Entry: 11 h 34 min
